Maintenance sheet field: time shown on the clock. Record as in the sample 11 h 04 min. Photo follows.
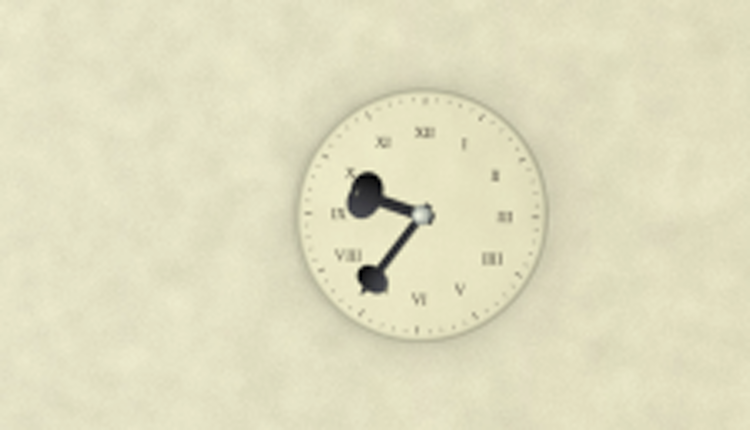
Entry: 9 h 36 min
